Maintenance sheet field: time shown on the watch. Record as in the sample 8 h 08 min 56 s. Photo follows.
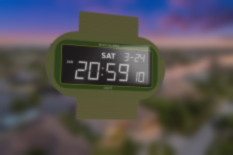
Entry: 20 h 59 min 10 s
